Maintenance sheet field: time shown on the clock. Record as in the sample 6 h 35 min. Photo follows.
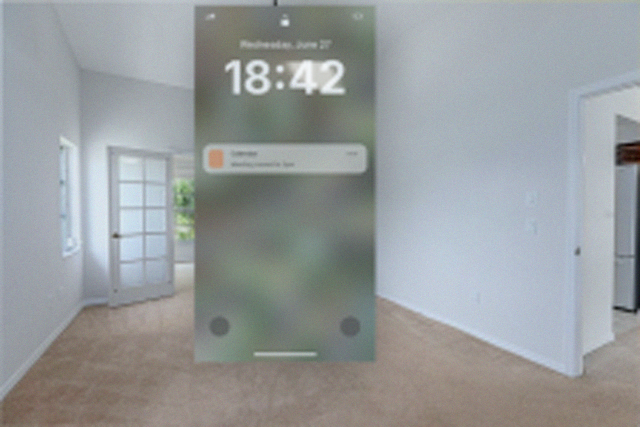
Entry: 18 h 42 min
